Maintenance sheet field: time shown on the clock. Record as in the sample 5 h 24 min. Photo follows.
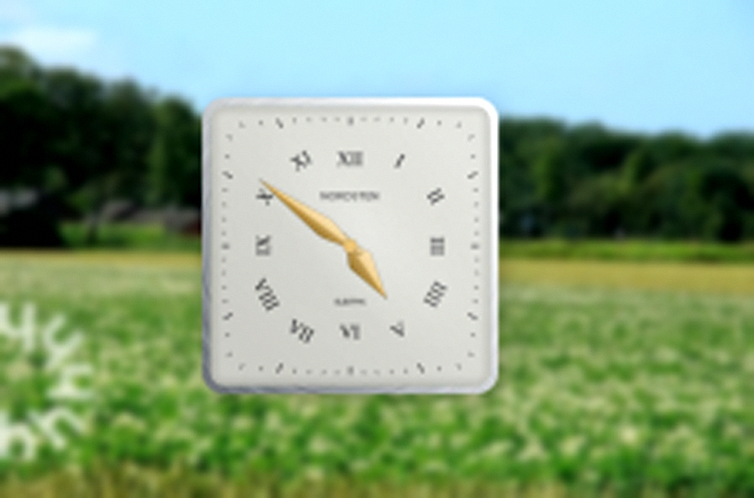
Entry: 4 h 51 min
